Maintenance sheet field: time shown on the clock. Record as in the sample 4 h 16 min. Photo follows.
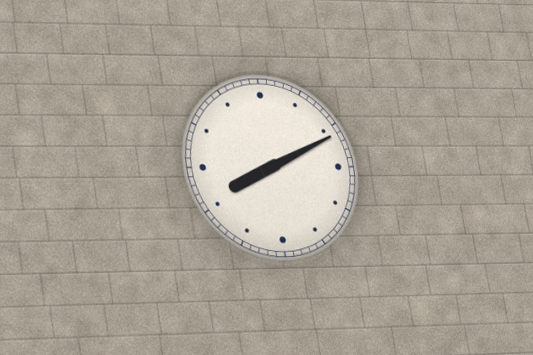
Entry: 8 h 11 min
